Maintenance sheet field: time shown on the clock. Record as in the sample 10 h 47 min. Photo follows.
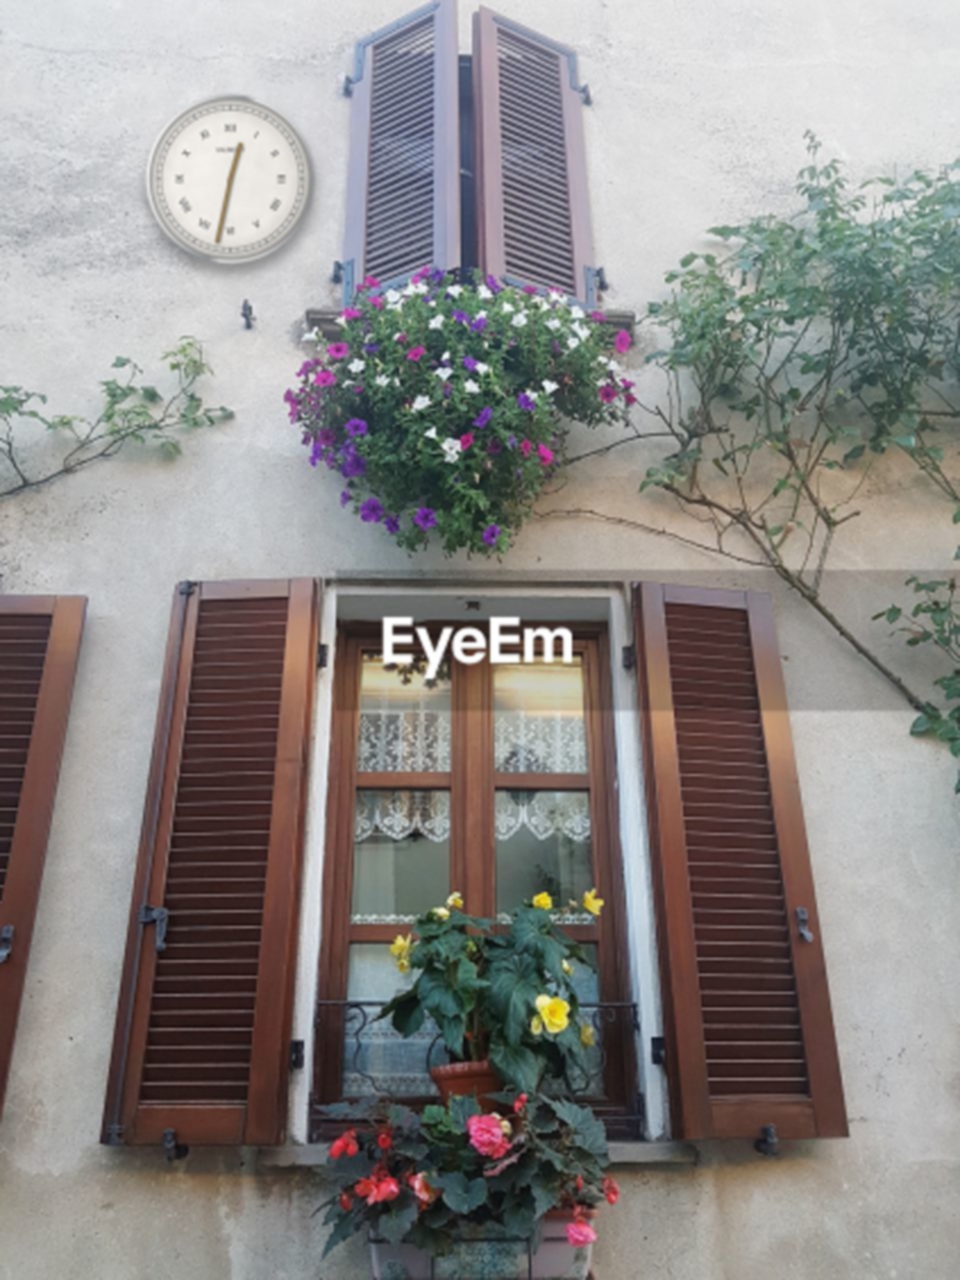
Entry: 12 h 32 min
